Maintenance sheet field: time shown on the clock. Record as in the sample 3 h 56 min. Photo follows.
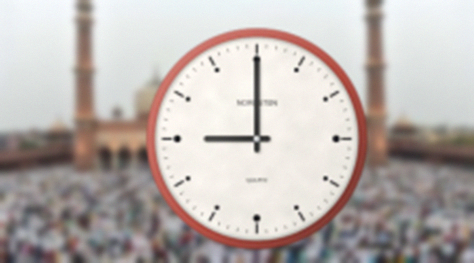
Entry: 9 h 00 min
